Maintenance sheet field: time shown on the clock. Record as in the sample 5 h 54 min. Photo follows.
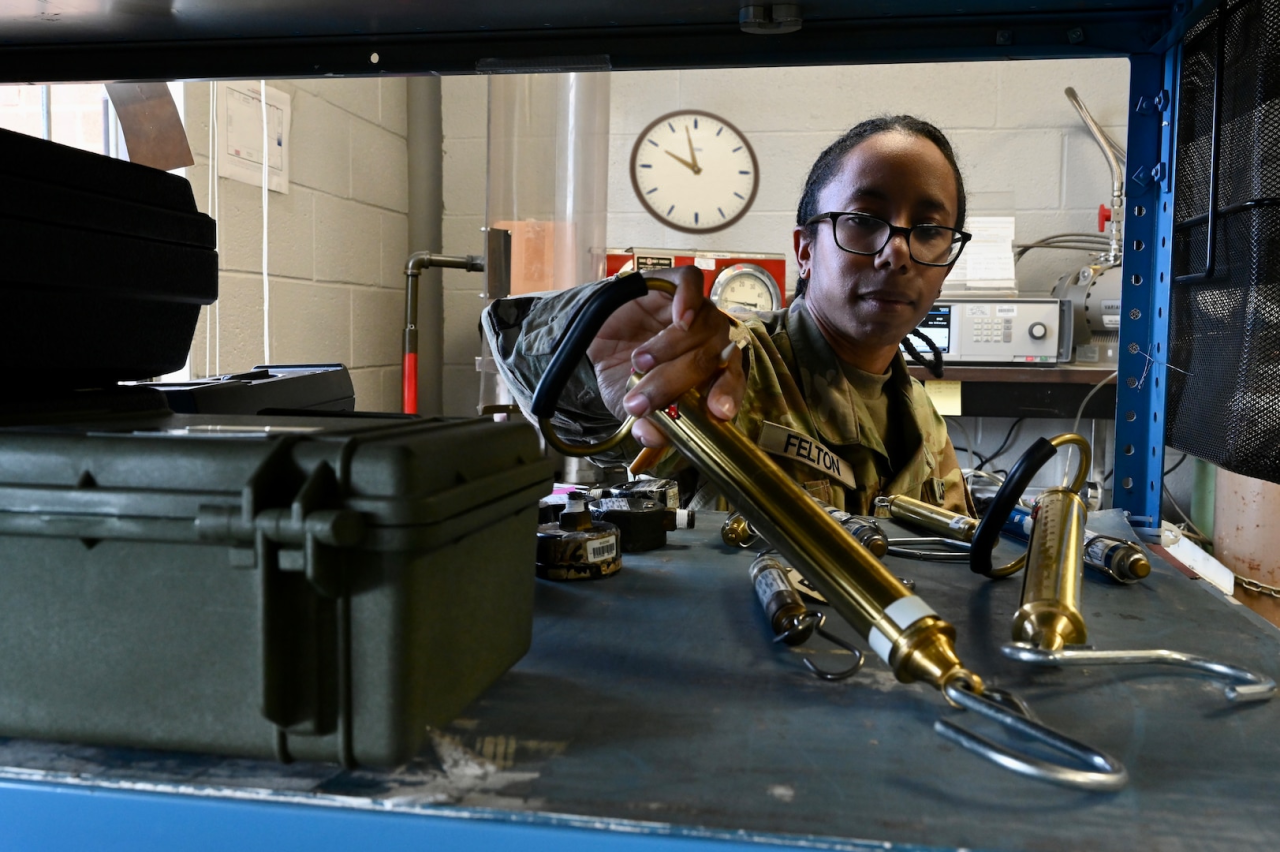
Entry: 9 h 58 min
